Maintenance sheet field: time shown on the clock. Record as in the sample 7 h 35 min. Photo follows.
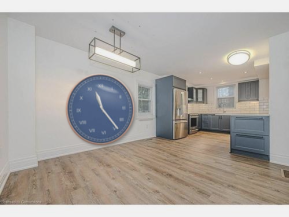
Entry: 11 h 24 min
